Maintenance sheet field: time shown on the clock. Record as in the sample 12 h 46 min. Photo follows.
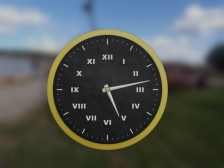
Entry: 5 h 13 min
